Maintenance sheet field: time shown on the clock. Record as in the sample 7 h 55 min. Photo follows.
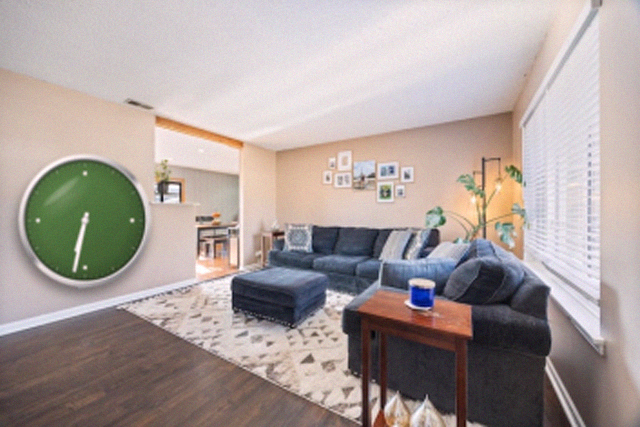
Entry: 6 h 32 min
